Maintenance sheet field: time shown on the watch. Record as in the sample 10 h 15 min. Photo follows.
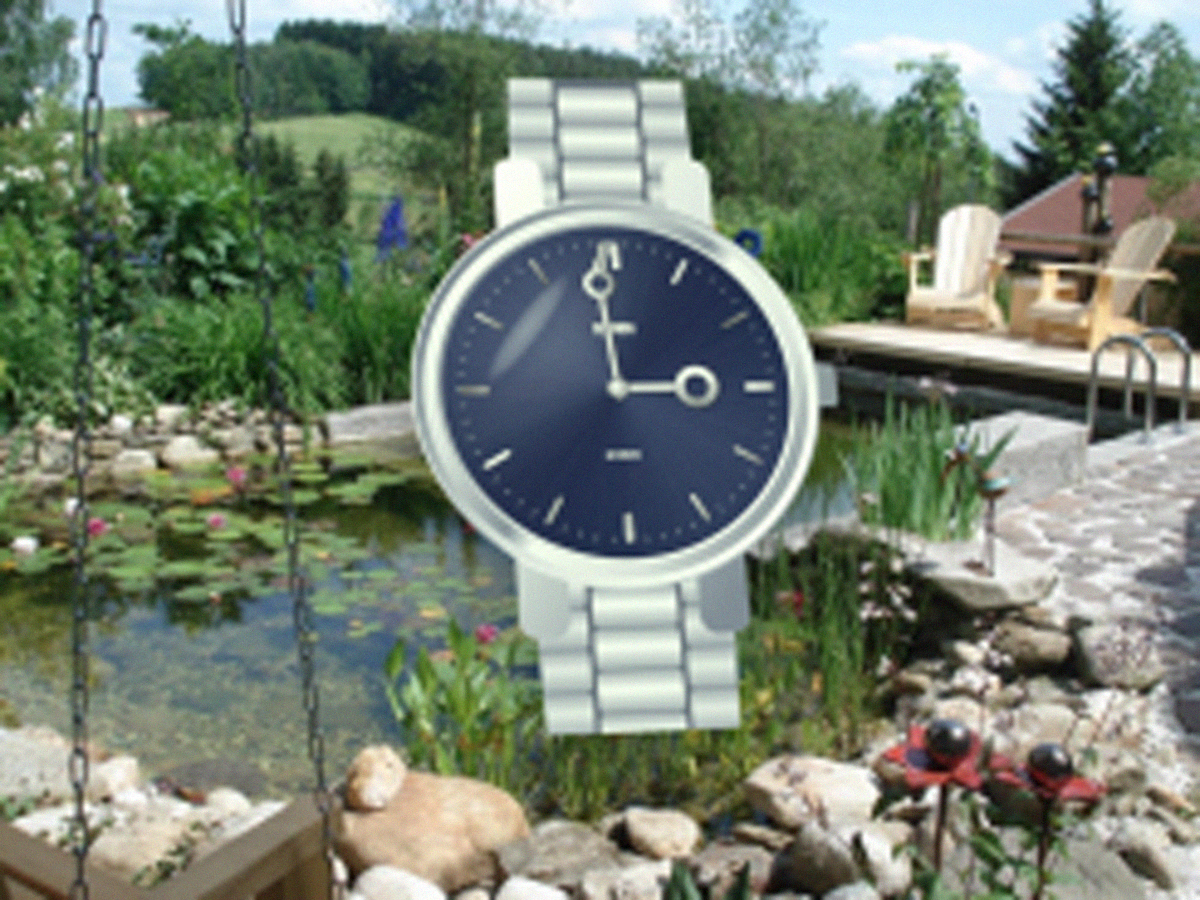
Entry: 2 h 59 min
